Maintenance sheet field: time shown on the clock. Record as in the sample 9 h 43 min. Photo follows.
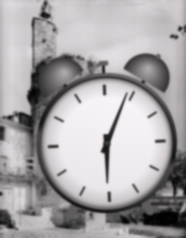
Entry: 6 h 04 min
